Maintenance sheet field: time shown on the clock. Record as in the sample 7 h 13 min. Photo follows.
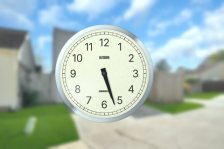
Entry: 5 h 27 min
